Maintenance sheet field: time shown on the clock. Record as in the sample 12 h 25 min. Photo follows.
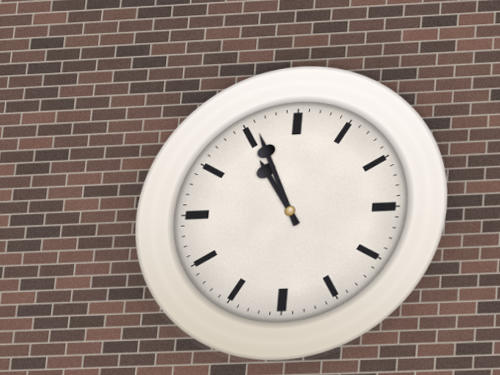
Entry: 10 h 56 min
